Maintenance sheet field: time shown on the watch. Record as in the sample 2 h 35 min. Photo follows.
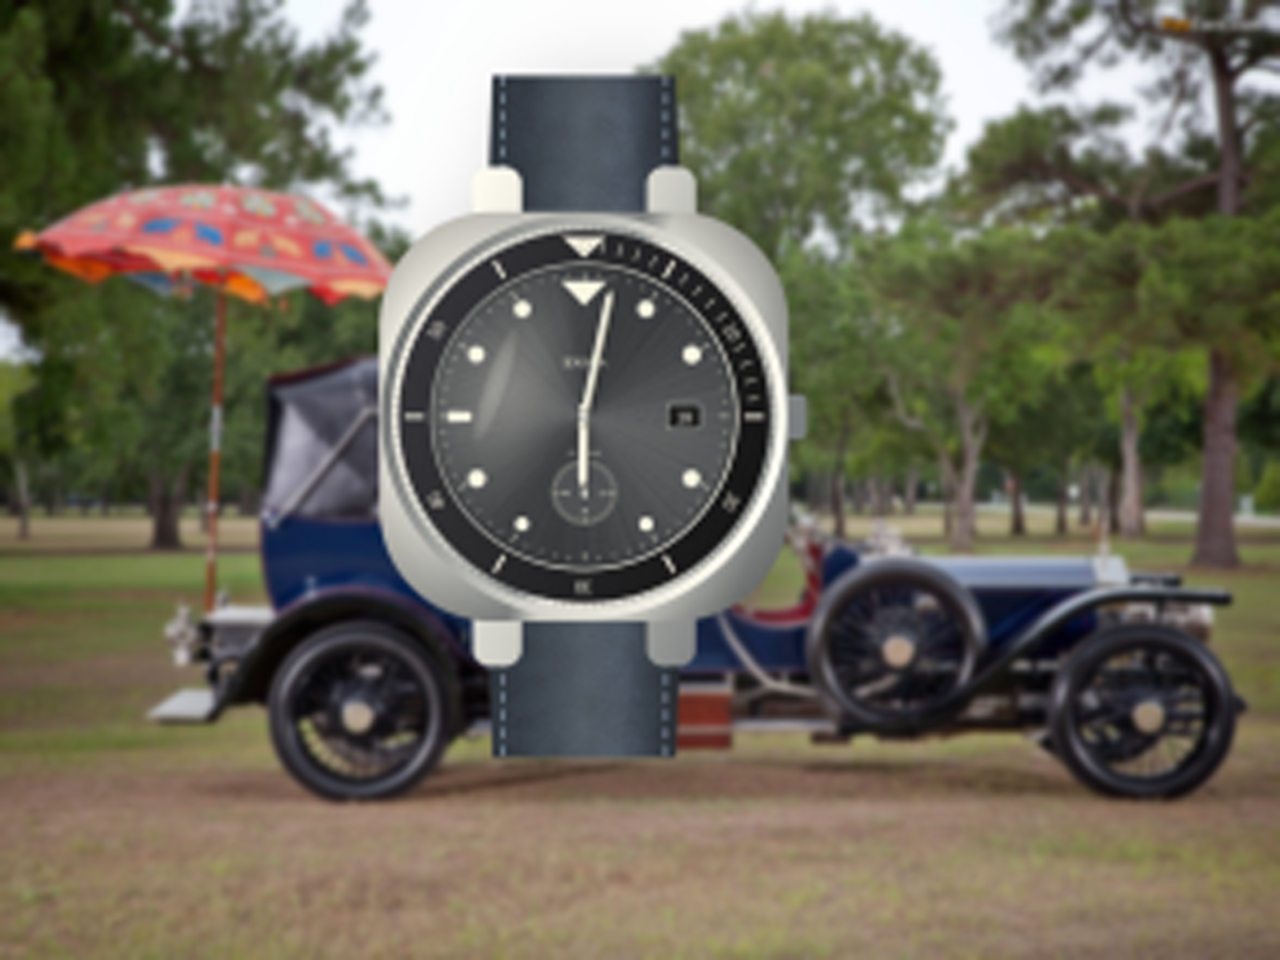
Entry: 6 h 02 min
